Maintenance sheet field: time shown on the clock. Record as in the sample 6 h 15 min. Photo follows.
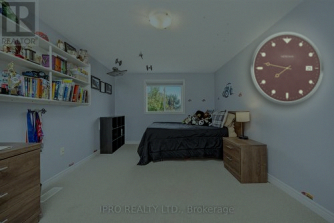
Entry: 7 h 47 min
